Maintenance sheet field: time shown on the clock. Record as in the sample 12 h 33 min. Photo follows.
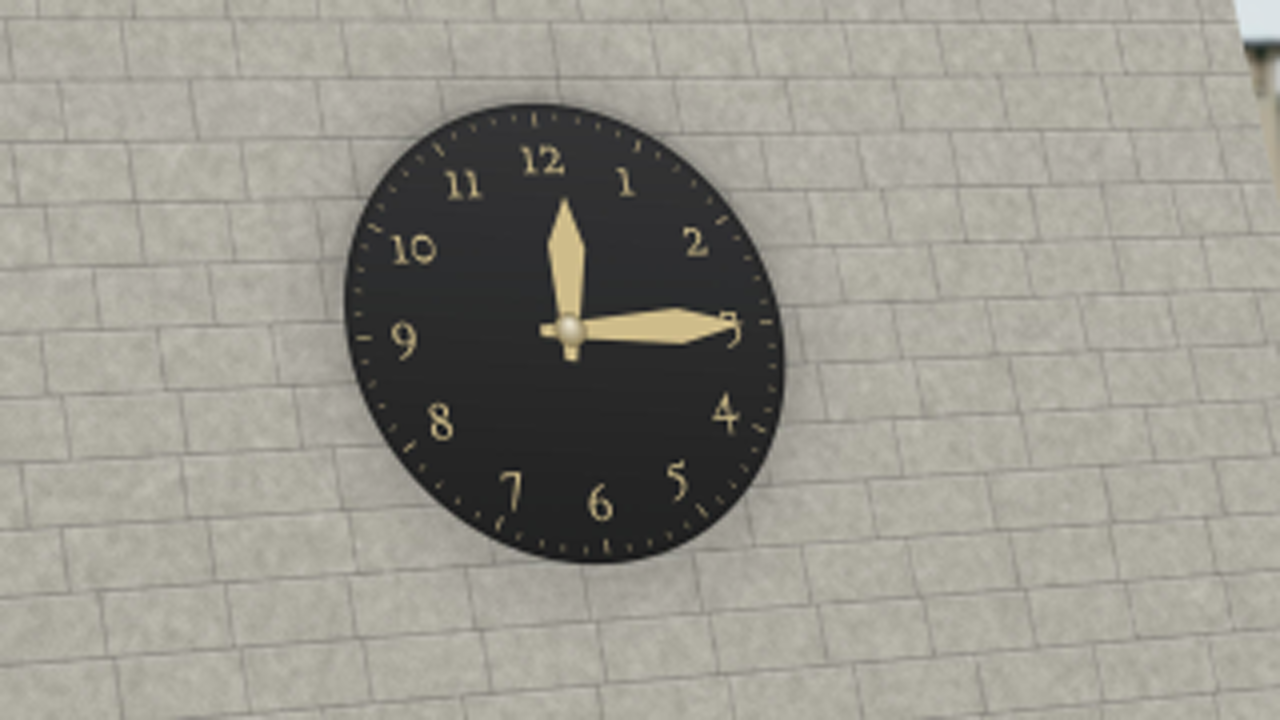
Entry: 12 h 15 min
